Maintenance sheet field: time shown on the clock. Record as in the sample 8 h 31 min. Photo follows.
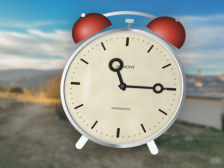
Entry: 11 h 15 min
